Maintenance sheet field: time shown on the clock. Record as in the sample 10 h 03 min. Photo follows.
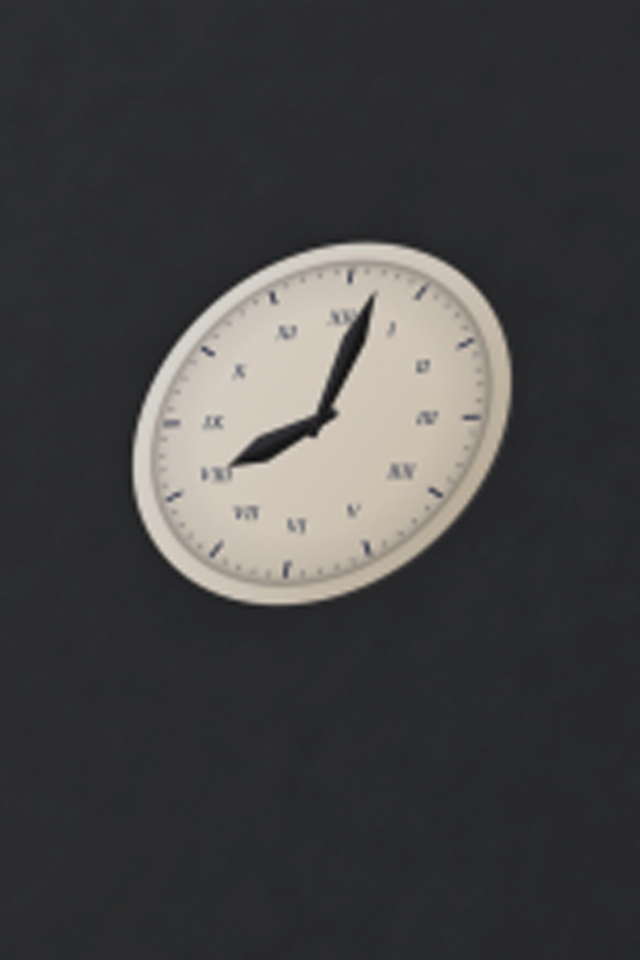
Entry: 8 h 02 min
